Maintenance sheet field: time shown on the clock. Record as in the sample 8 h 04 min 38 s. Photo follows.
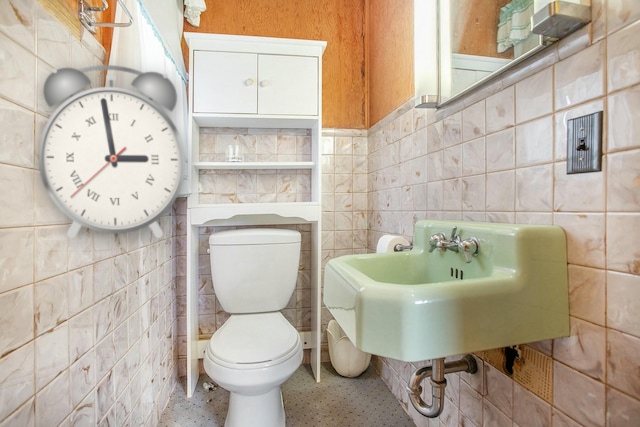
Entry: 2 h 58 min 38 s
